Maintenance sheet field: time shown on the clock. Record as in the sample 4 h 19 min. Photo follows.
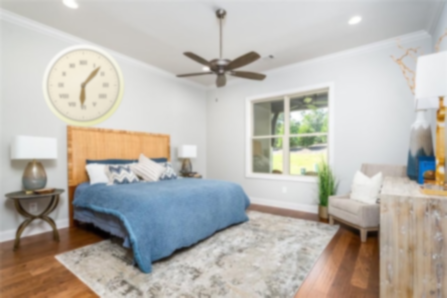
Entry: 6 h 07 min
